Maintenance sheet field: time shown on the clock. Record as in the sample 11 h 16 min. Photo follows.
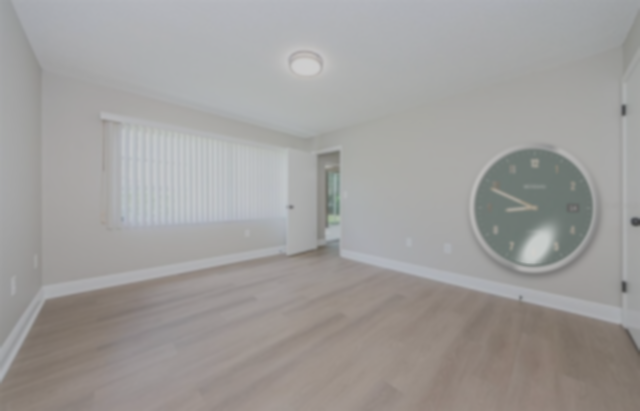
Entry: 8 h 49 min
